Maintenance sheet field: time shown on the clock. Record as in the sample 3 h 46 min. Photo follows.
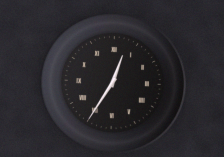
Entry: 12 h 35 min
